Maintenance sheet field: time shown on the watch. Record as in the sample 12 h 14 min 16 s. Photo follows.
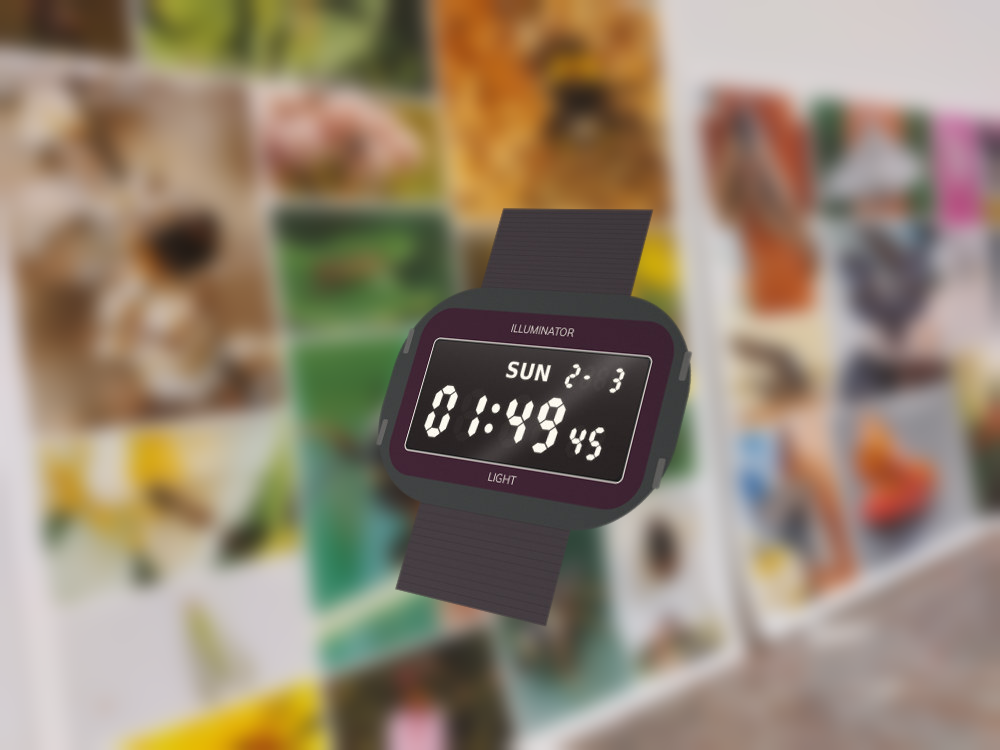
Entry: 1 h 49 min 45 s
